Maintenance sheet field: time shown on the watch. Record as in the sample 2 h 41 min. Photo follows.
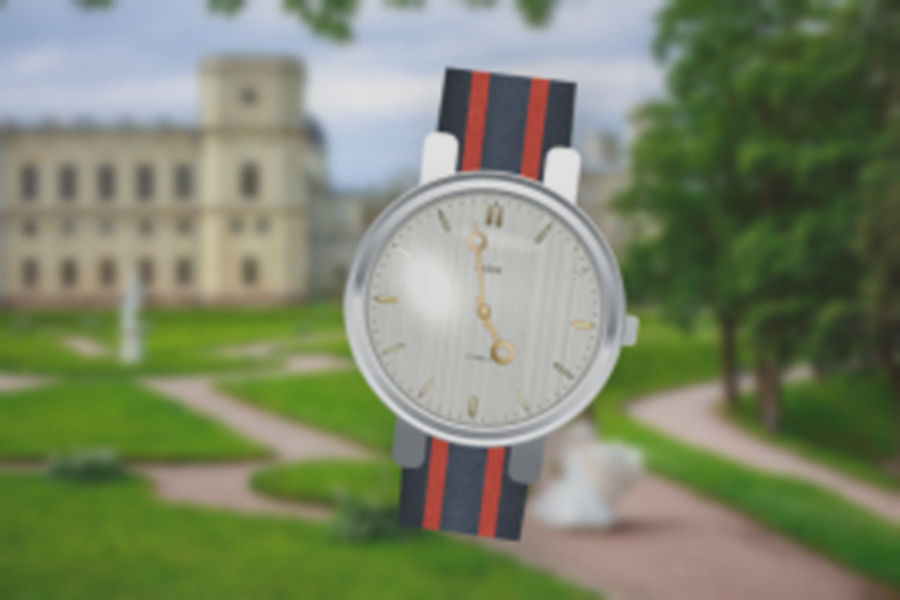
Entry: 4 h 58 min
